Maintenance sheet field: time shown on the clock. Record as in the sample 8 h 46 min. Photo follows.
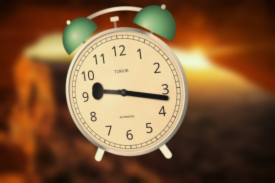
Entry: 9 h 17 min
